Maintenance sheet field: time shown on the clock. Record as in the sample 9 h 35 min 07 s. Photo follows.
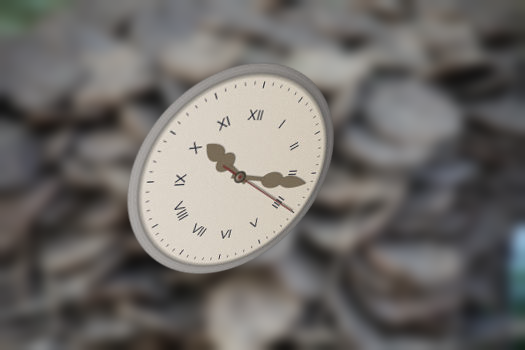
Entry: 10 h 16 min 20 s
